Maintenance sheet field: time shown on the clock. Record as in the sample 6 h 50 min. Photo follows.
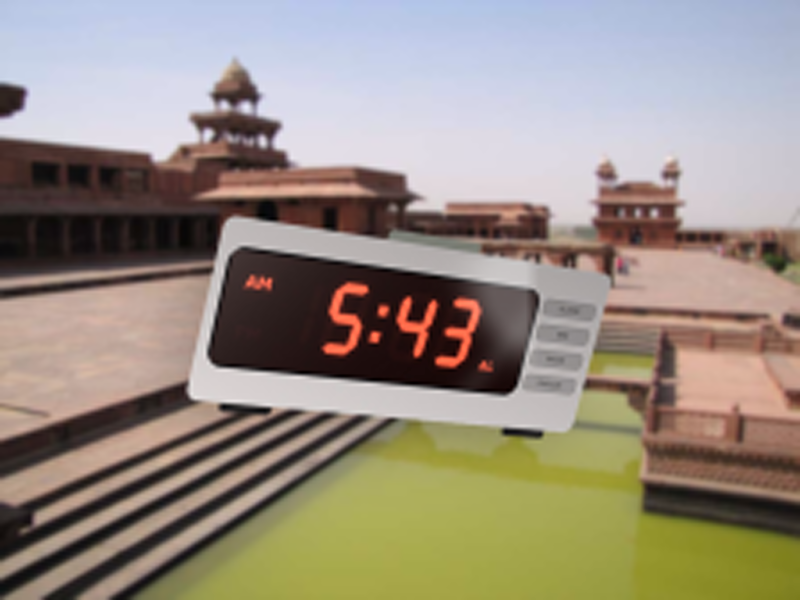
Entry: 5 h 43 min
